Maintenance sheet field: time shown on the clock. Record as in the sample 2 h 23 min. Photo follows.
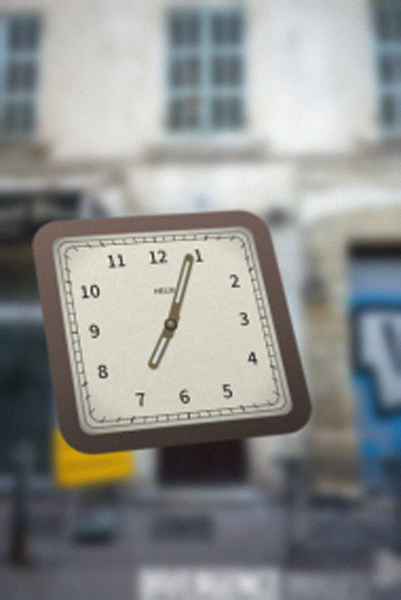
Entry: 7 h 04 min
